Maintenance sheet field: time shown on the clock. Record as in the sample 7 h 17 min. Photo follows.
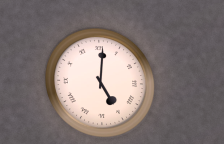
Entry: 5 h 01 min
